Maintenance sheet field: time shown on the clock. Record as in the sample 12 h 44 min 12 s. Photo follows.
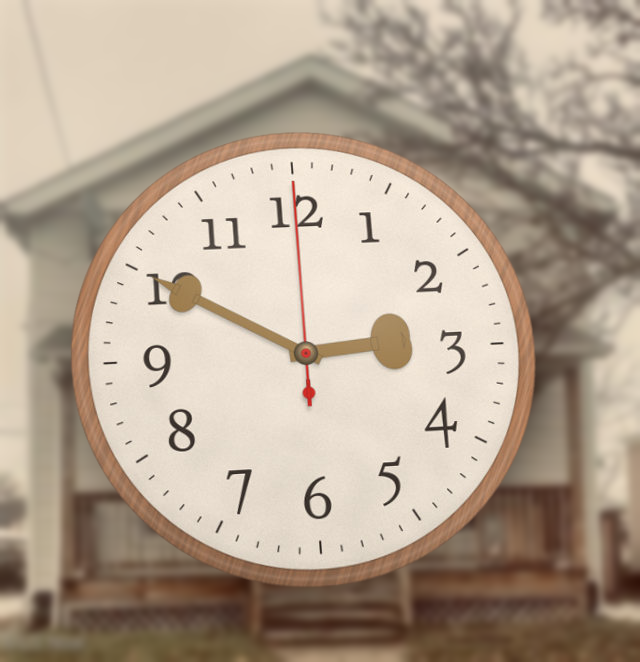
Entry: 2 h 50 min 00 s
